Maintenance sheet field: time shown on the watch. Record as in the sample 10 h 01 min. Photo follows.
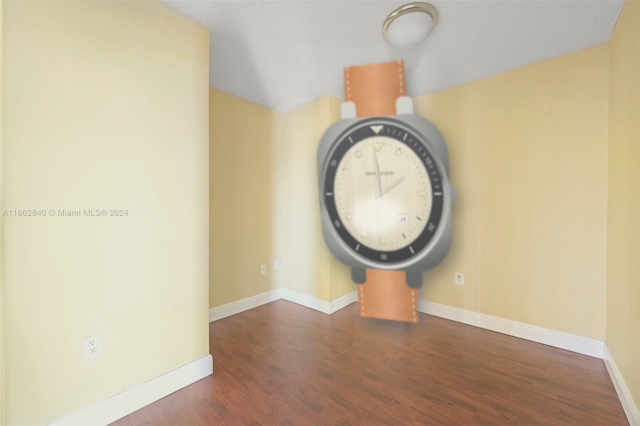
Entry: 1 h 59 min
